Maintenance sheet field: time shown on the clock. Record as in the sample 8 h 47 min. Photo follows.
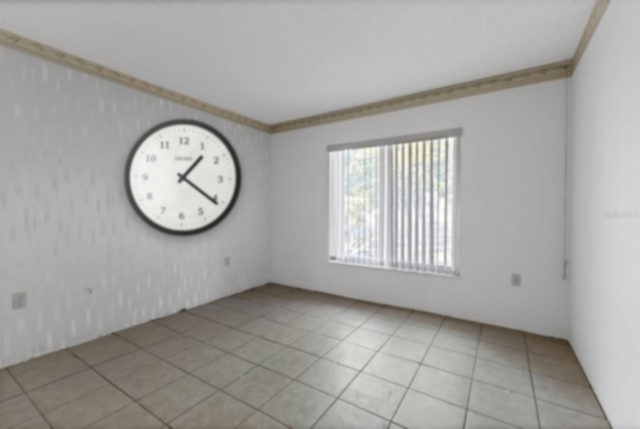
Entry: 1 h 21 min
